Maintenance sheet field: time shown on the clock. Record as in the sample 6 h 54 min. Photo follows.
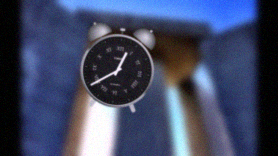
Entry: 12 h 39 min
